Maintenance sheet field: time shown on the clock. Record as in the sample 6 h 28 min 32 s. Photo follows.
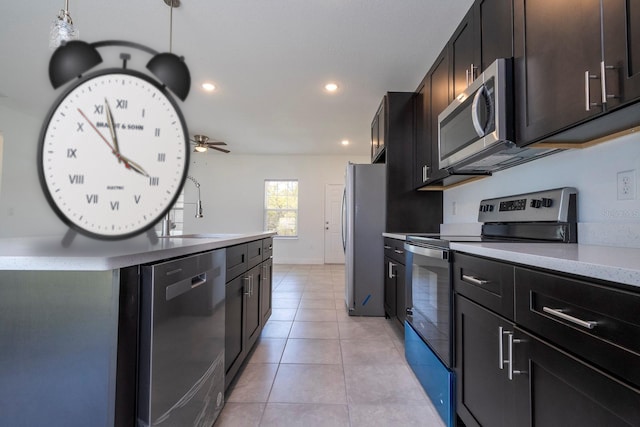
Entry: 3 h 56 min 52 s
